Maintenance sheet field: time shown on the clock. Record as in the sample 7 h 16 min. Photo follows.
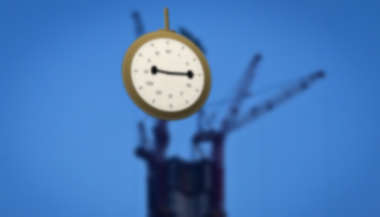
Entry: 9 h 15 min
